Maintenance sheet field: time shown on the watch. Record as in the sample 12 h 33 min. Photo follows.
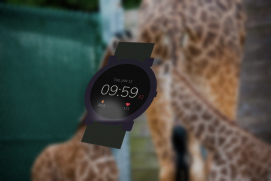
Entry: 9 h 59 min
